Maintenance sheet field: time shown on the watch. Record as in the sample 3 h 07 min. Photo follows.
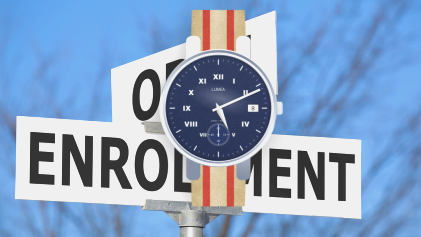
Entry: 5 h 11 min
